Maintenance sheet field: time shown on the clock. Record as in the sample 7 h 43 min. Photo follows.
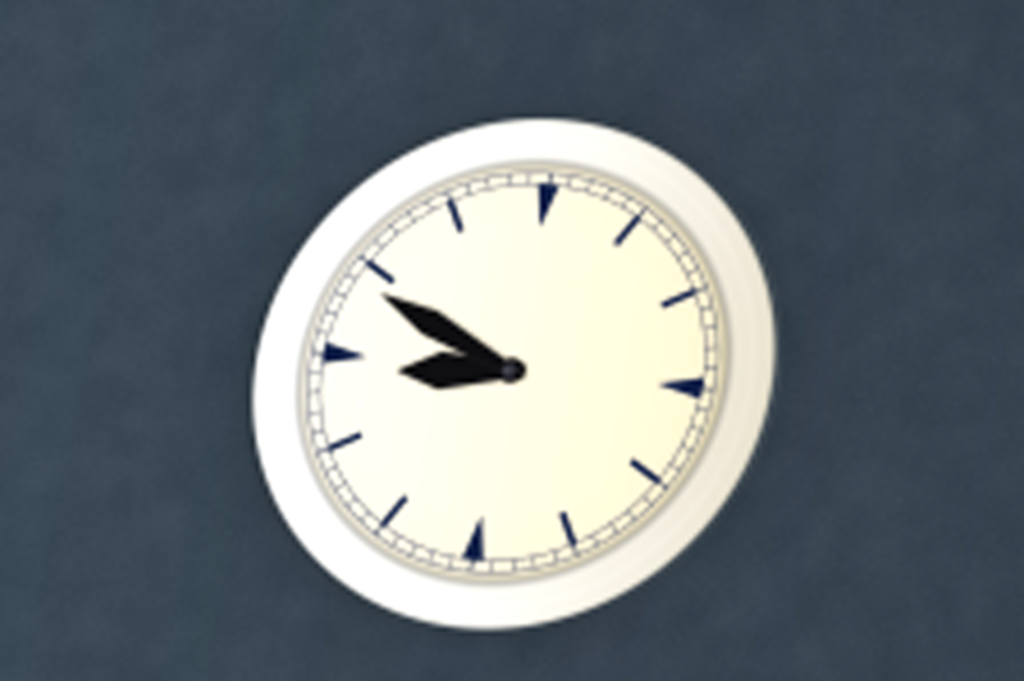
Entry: 8 h 49 min
